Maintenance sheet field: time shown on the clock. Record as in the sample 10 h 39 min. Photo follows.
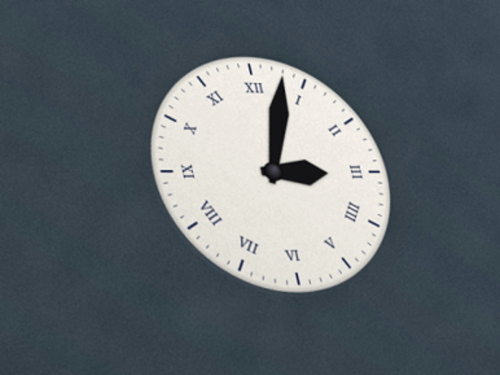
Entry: 3 h 03 min
